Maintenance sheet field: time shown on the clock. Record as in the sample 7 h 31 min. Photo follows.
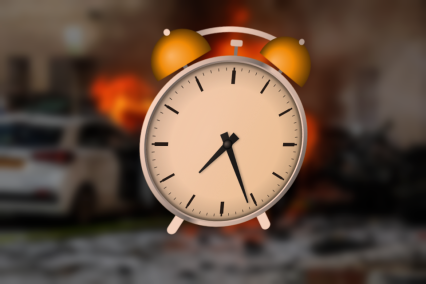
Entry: 7 h 26 min
